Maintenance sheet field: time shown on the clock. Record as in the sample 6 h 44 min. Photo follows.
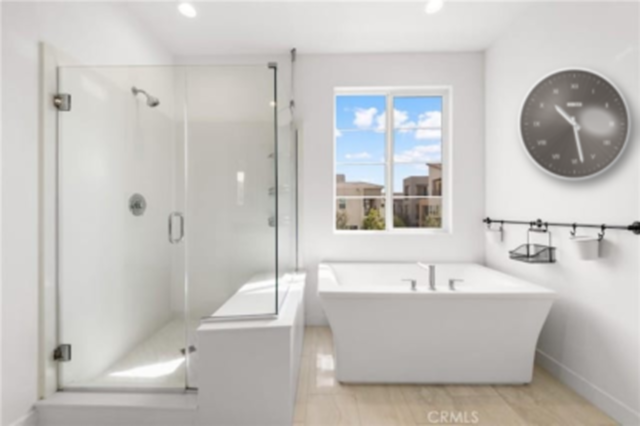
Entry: 10 h 28 min
